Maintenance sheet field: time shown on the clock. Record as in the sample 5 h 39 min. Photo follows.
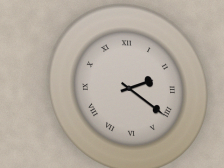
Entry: 2 h 21 min
